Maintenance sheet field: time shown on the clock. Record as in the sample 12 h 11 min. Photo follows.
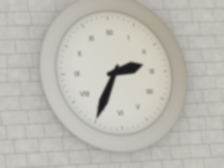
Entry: 2 h 35 min
